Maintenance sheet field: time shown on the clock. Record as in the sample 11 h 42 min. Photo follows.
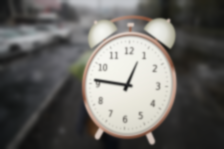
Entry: 12 h 46 min
